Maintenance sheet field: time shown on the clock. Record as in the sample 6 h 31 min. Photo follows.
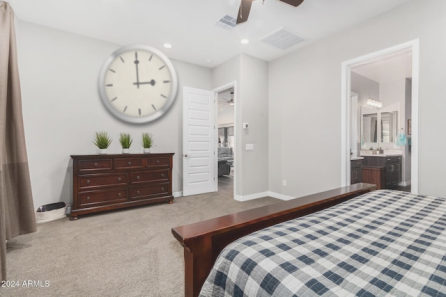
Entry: 3 h 00 min
